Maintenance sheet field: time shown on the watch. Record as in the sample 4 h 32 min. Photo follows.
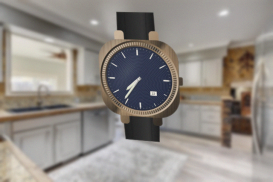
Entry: 7 h 36 min
